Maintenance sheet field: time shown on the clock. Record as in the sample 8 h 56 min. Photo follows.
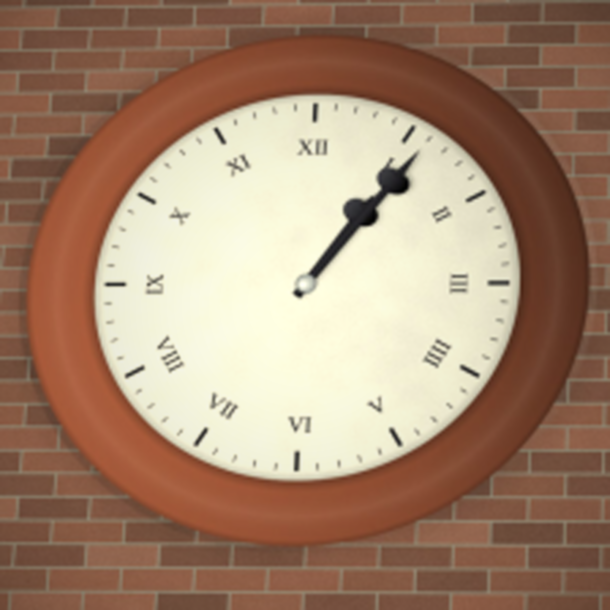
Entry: 1 h 06 min
